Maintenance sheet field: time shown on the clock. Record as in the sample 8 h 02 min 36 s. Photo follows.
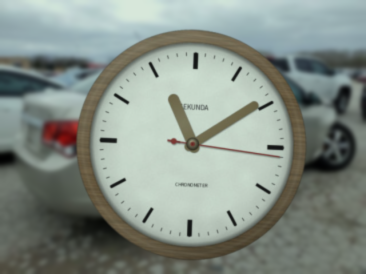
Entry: 11 h 09 min 16 s
